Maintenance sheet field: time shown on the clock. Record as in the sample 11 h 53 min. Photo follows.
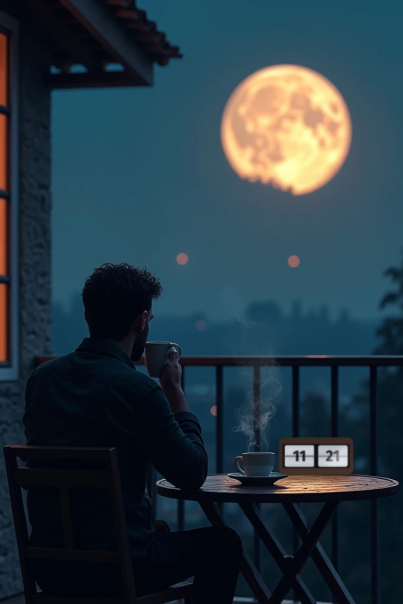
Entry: 11 h 21 min
